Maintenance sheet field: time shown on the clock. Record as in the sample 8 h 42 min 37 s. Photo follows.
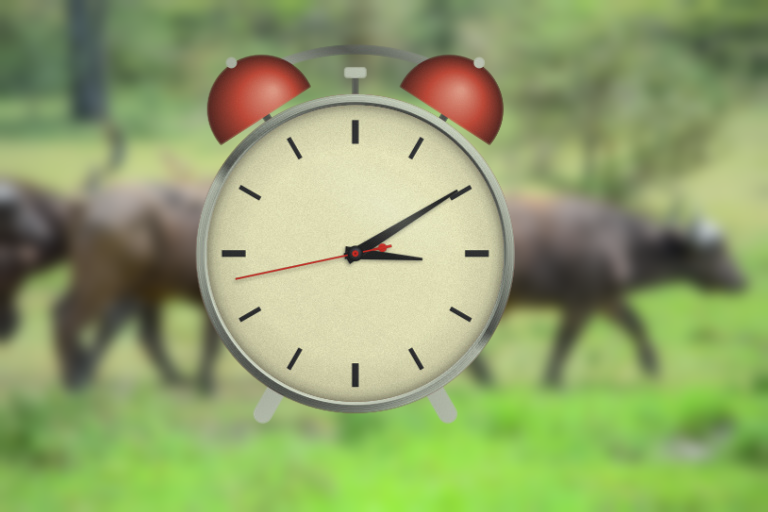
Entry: 3 h 09 min 43 s
